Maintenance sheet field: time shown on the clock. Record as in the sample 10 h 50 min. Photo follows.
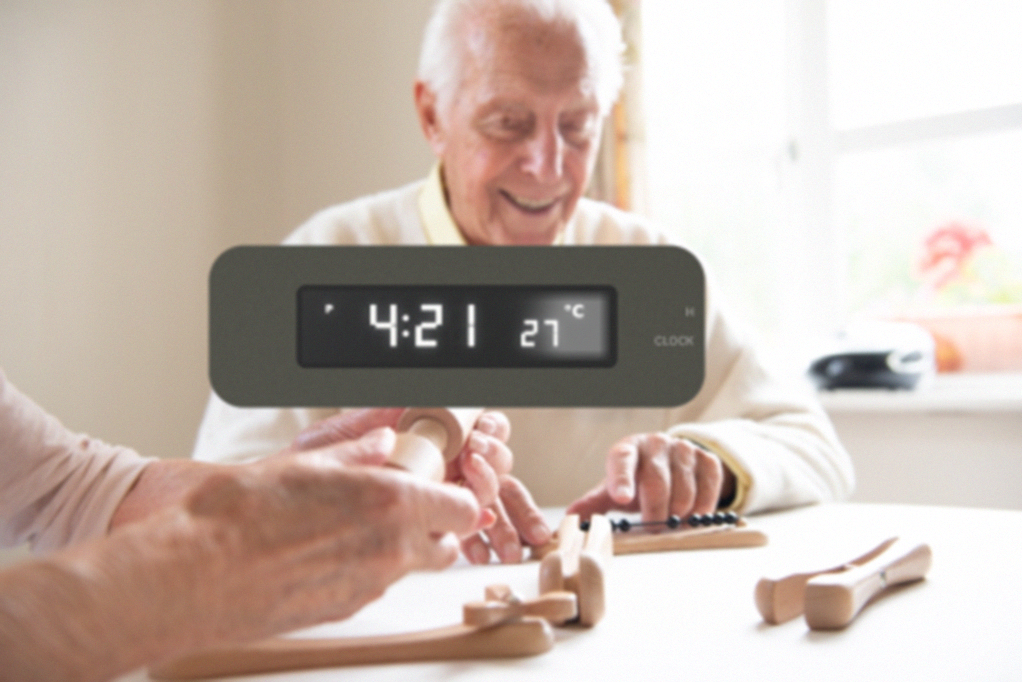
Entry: 4 h 21 min
